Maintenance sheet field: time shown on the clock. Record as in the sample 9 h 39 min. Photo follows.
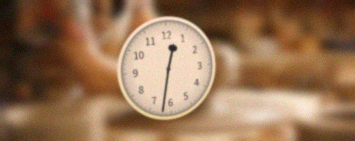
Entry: 12 h 32 min
